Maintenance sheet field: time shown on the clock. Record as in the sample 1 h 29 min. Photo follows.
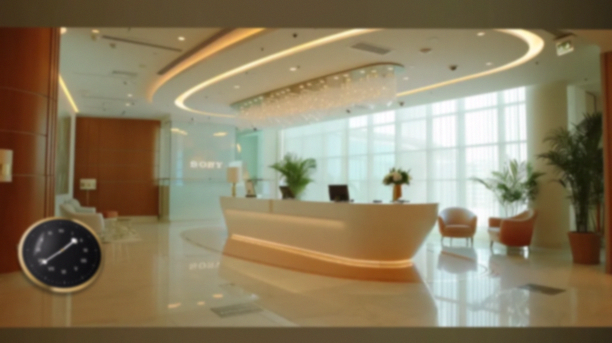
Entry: 1 h 39 min
